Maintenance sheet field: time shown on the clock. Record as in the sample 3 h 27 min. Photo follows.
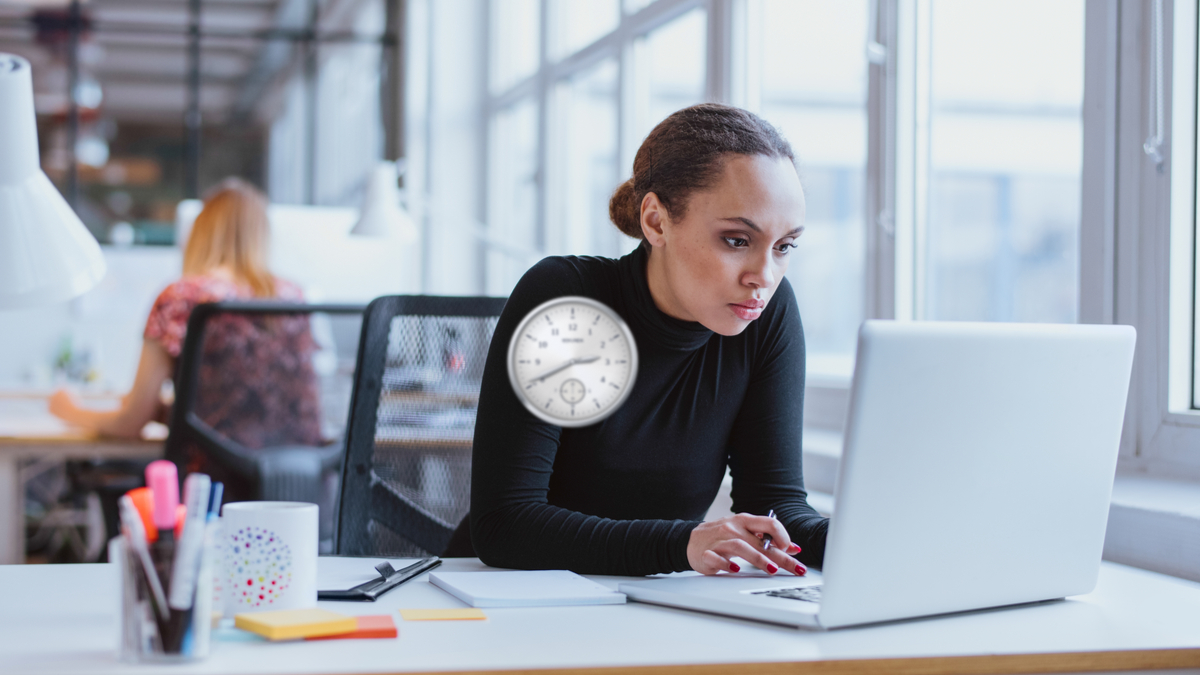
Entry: 2 h 41 min
